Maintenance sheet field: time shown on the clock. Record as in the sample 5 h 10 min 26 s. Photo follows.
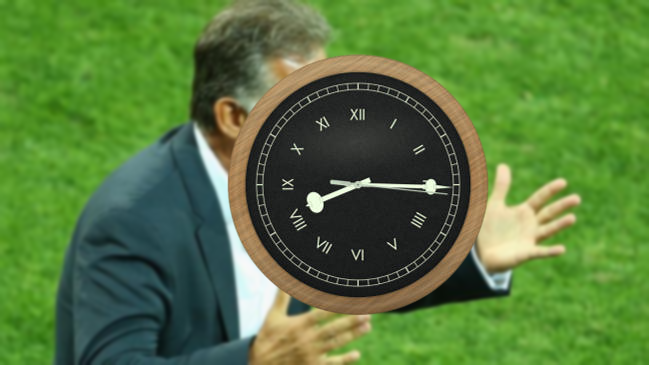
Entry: 8 h 15 min 16 s
